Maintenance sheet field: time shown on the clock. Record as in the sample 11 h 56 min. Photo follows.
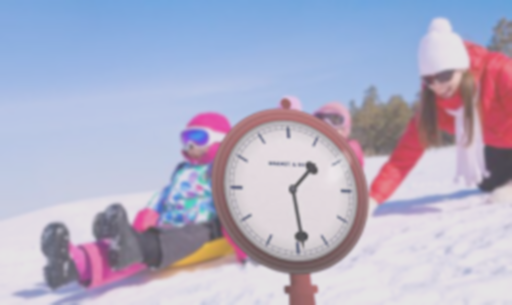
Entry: 1 h 29 min
